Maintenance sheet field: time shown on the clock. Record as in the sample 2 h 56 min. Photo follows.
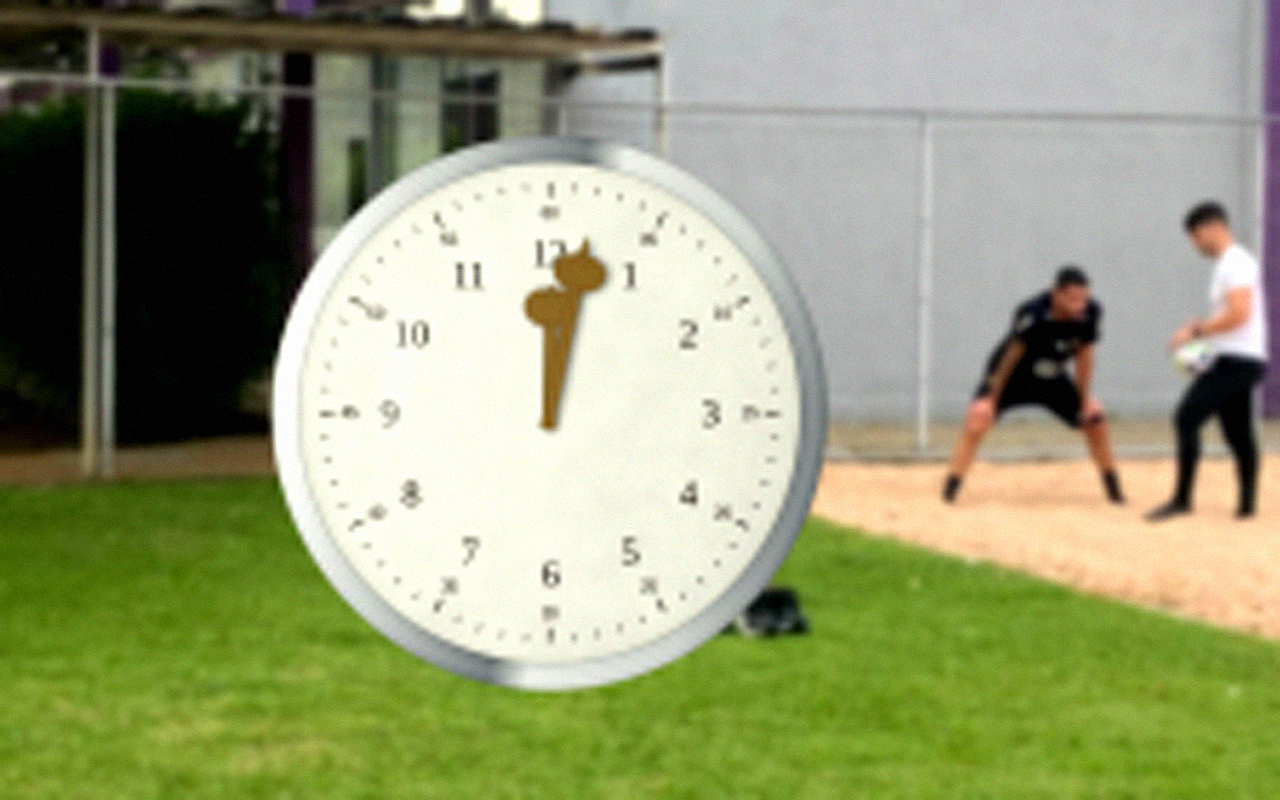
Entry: 12 h 02 min
